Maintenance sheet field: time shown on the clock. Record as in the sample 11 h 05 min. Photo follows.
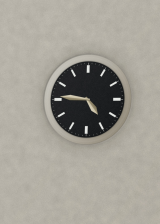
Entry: 4 h 46 min
